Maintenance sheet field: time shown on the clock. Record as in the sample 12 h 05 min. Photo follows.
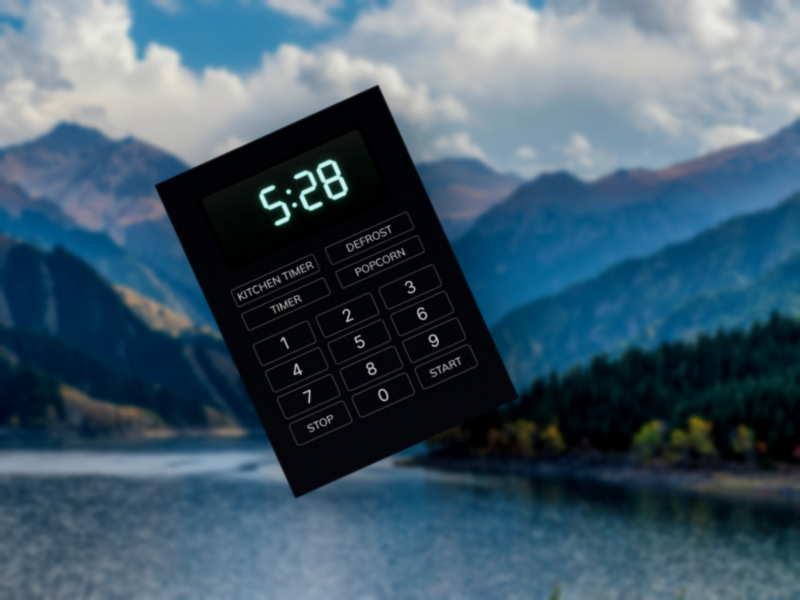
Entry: 5 h 28 min
